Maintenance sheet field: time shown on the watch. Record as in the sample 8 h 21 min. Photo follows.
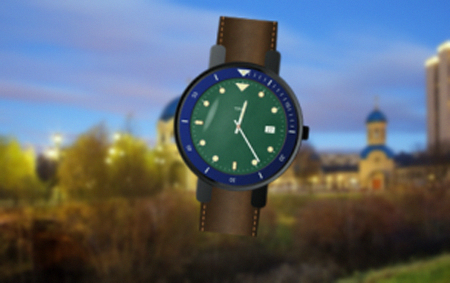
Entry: 12 h 24 min
